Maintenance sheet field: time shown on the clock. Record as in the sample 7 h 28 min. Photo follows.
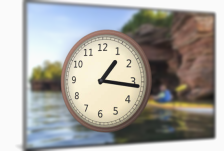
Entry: 1 h 16 min
